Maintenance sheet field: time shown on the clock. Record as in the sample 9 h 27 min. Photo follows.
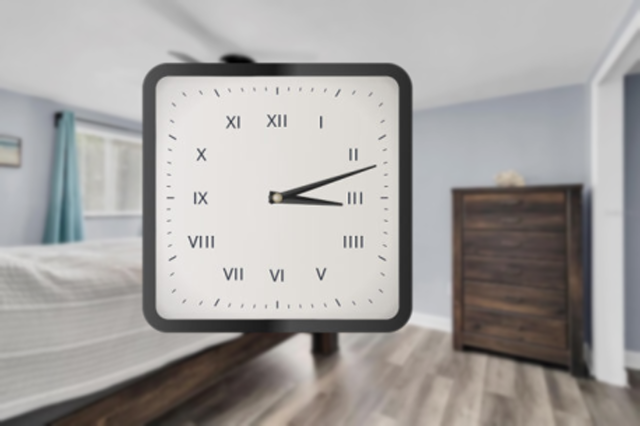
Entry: 3 h 12 min
